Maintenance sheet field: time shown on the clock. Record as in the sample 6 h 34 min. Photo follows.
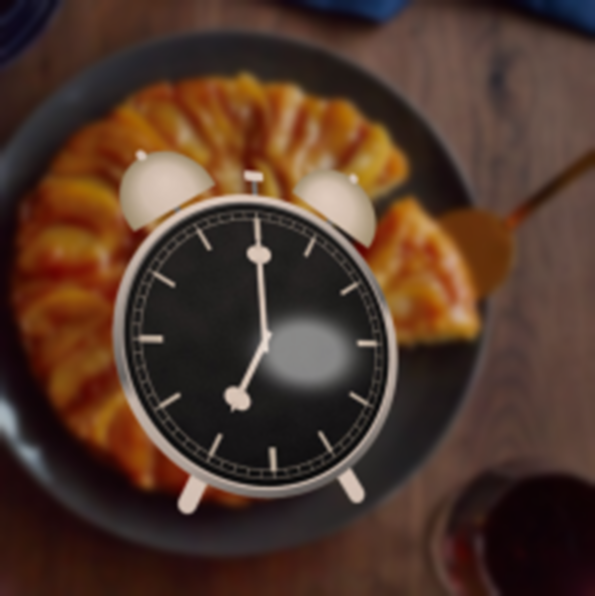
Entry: 7 h 00 min
